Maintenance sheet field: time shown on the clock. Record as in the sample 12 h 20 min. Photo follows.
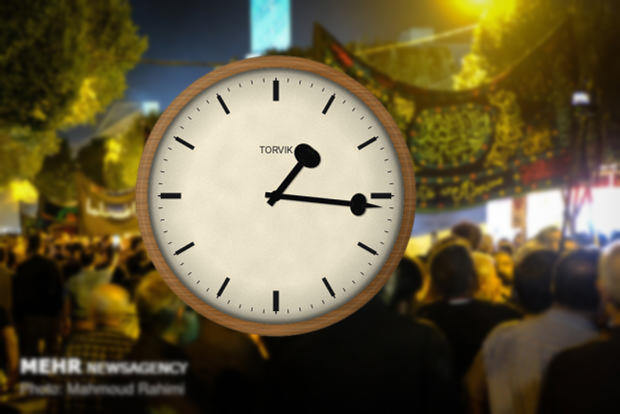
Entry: 1 h 16 min
